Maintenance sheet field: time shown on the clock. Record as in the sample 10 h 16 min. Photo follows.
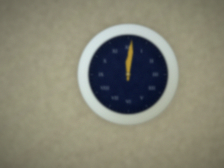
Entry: 12 h 01 min
